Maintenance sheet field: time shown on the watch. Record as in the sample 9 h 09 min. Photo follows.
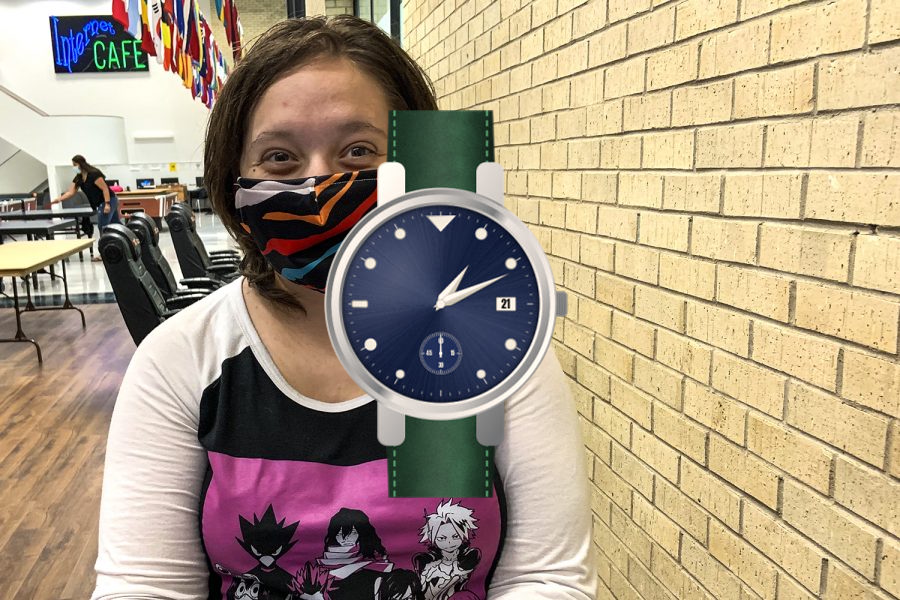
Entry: 1 h 11 min
